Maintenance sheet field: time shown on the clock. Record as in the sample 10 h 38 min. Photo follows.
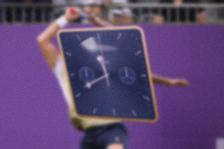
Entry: 11 h 41 min
